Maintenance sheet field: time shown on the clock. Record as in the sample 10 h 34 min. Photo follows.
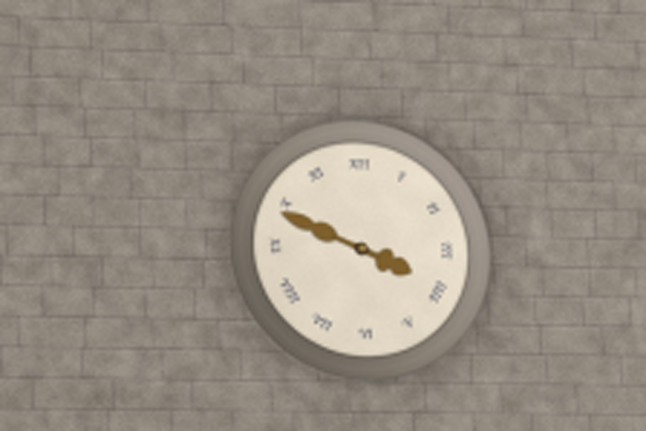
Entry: 3 h 49 min
